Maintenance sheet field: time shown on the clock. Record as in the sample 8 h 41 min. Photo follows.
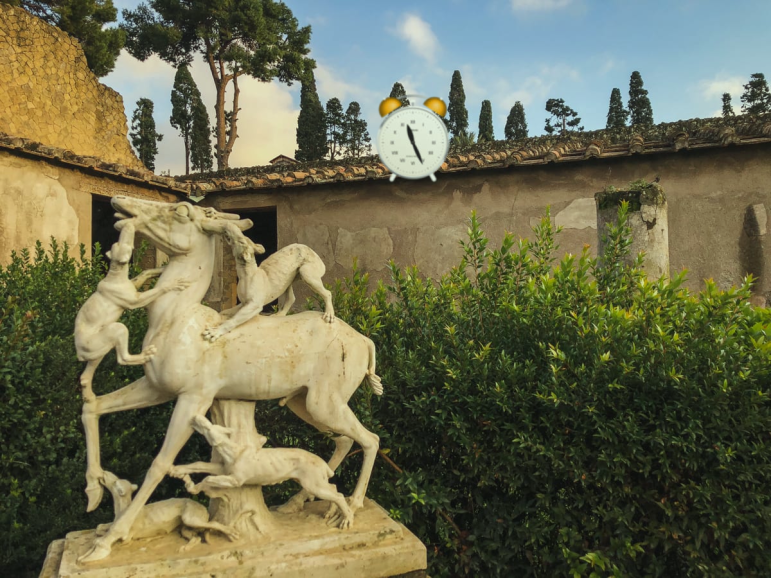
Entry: 11 h 26 min
